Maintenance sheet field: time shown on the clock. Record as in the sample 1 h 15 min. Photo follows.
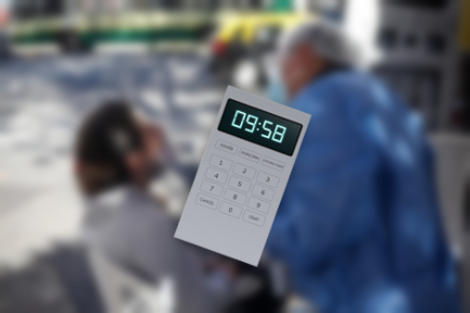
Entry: 9 h 58 min
